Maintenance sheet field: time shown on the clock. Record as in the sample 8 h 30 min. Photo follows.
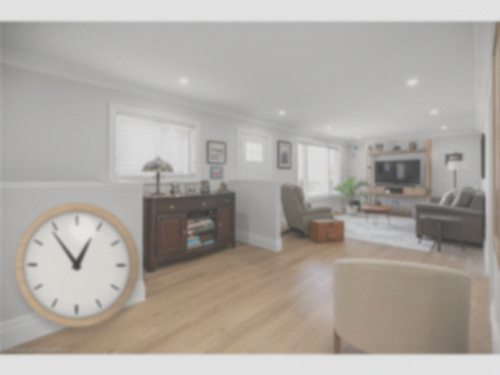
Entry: 12 h 54 min
